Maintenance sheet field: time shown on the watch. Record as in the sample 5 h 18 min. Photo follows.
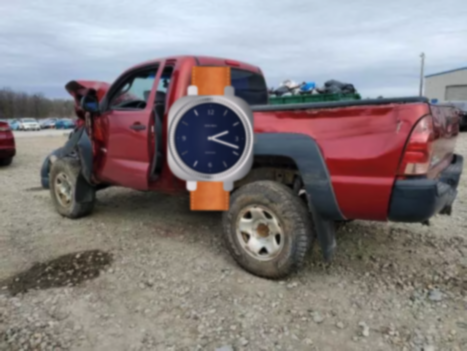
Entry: 2 h 18 min
